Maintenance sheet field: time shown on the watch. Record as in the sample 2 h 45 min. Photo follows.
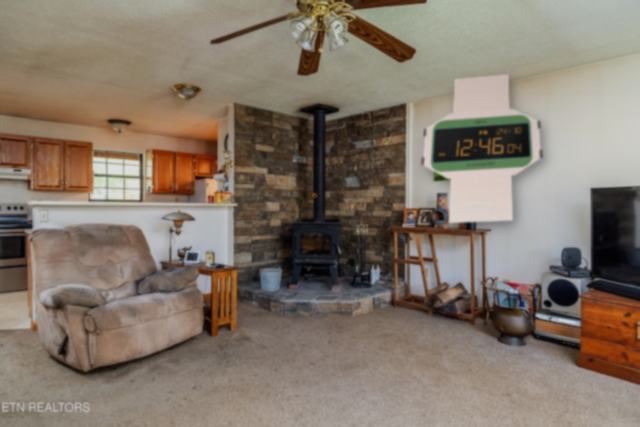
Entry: 12 h 46 min
